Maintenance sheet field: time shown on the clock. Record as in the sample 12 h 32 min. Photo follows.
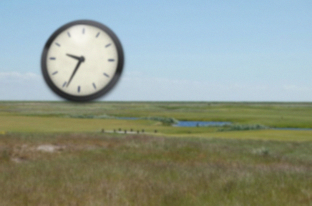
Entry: 9 h 34 min
